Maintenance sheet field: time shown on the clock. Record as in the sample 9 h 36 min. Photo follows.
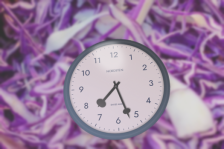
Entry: 7 h 27 min
